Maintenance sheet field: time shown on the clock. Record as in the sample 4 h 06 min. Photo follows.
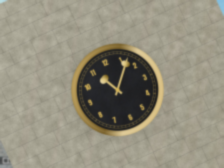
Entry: 11 h 07 min
